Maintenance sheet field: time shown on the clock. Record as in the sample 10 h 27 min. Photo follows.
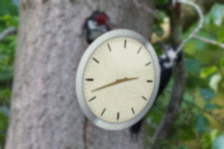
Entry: 2 h 42 min
